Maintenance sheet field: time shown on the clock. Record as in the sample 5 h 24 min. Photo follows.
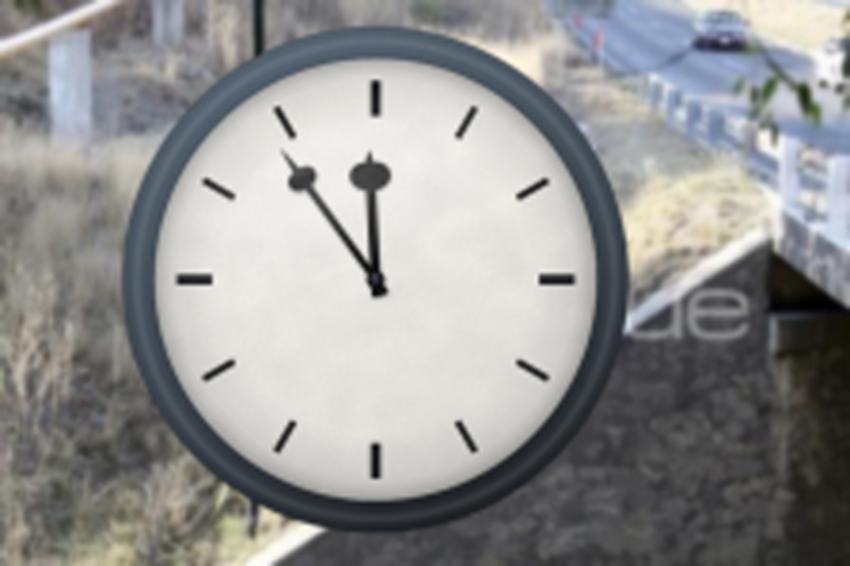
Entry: 11 h 54 min
